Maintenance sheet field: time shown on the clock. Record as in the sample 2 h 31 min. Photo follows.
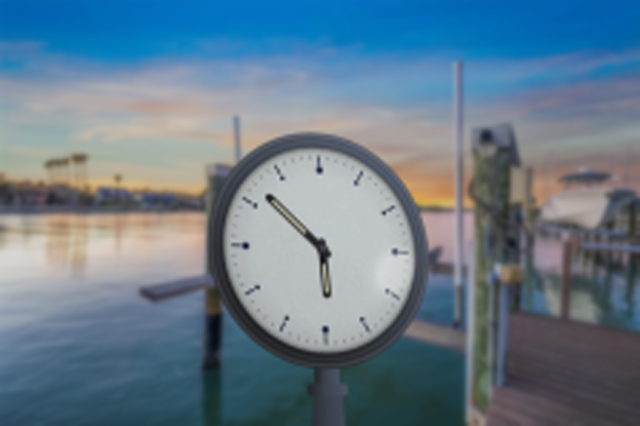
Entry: 5 h 52 min
